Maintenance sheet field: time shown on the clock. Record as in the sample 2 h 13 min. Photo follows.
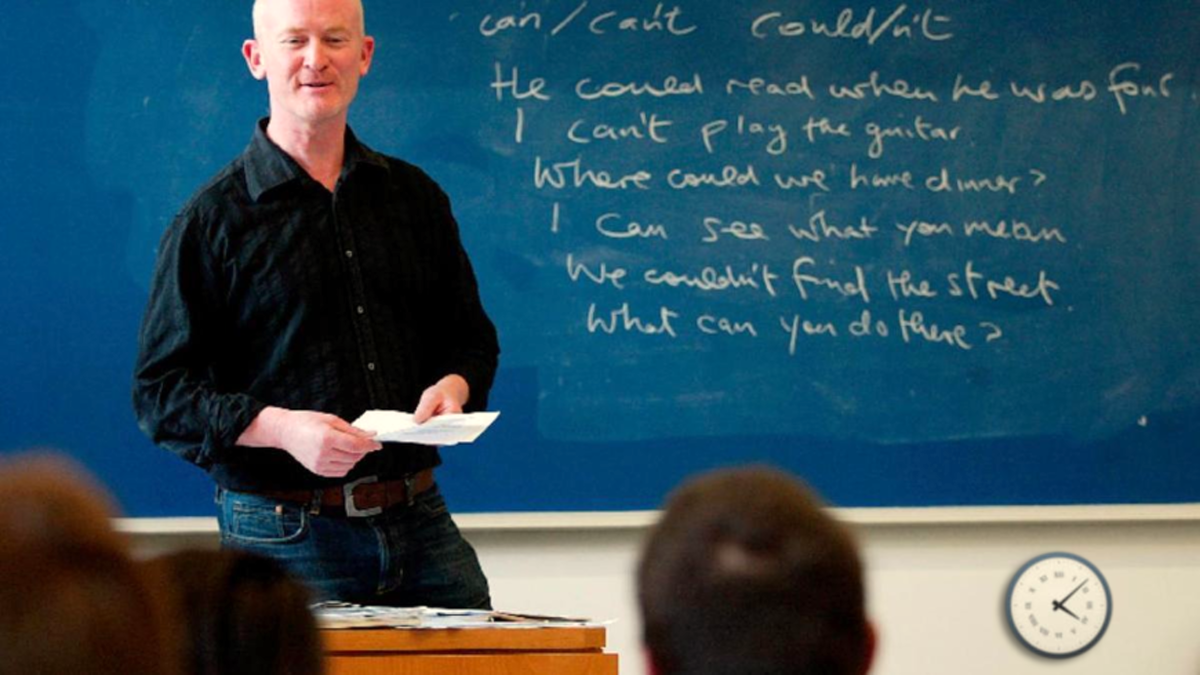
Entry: 4 h 08 min
